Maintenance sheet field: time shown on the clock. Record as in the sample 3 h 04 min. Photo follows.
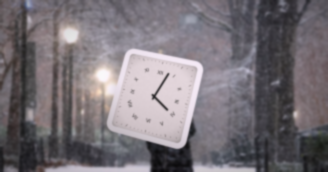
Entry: 4 h 03 min
